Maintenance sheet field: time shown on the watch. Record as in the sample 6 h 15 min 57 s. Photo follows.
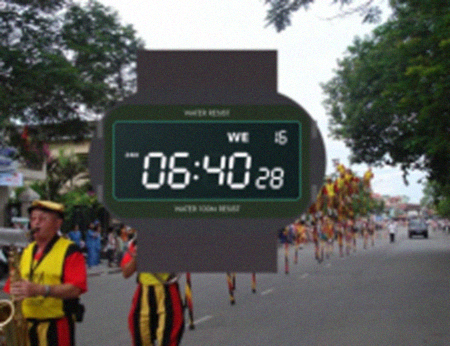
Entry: 6 h 40 min 28 s
